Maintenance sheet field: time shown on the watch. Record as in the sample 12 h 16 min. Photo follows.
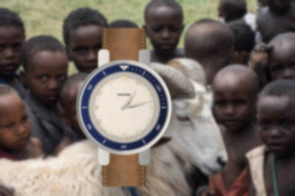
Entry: 1 h 13 min
